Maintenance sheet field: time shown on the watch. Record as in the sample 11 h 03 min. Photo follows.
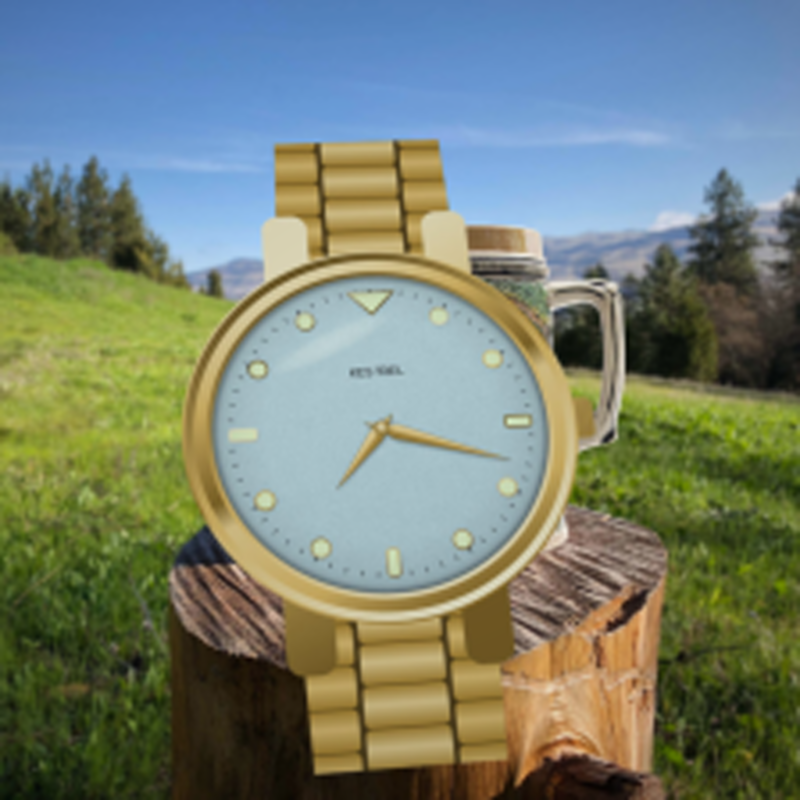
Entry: 7 h 18 min
